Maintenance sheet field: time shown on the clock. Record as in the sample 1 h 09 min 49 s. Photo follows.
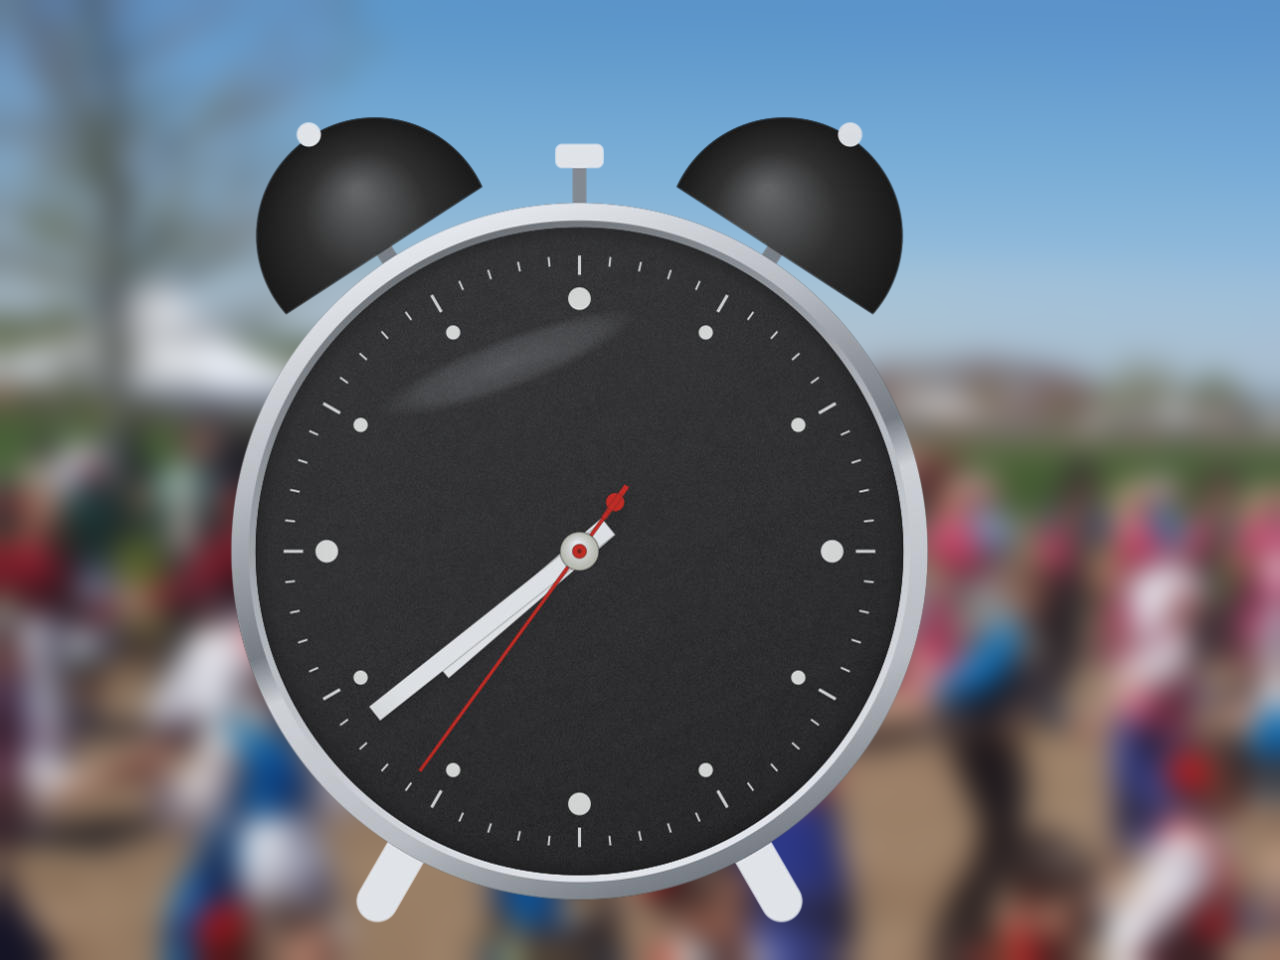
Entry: 7 h 38 min 36 s
